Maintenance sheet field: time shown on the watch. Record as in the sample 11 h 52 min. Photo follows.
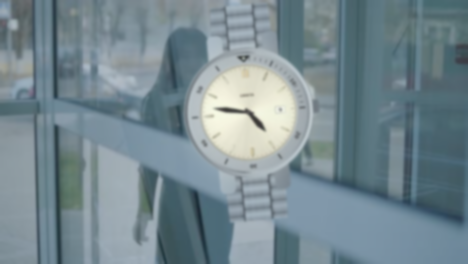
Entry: 4 h 47 min
